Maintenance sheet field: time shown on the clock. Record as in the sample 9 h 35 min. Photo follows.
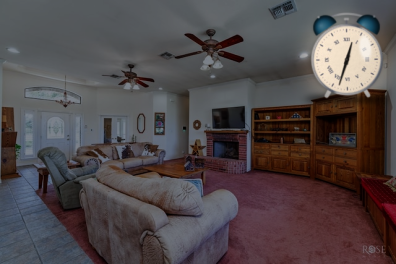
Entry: 12 h 33 min
